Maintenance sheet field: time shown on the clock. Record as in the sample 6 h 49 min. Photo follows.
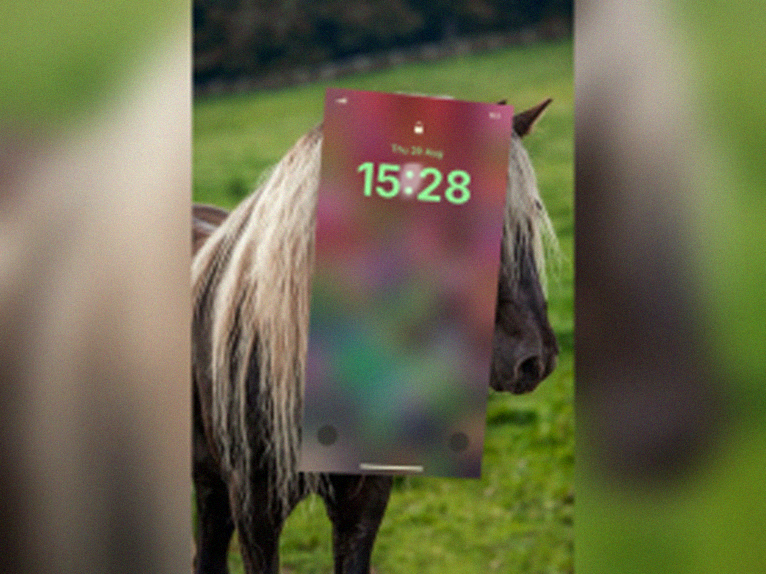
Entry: 15 h 28 min
